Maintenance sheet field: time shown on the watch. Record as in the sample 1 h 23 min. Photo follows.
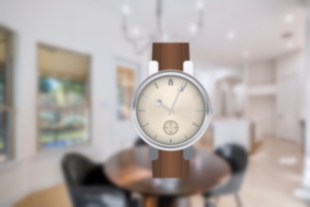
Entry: 10 h 04 min
